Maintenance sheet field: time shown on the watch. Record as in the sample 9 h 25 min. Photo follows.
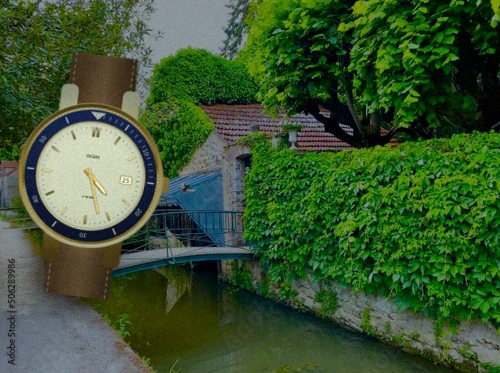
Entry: 4 h 27 min
